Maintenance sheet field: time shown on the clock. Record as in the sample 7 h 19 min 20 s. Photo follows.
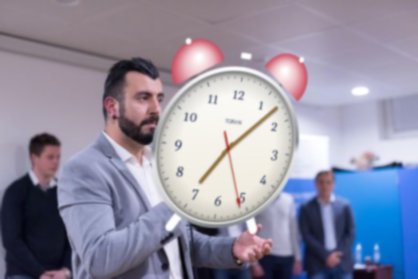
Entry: 7 h 07 min 26 s
